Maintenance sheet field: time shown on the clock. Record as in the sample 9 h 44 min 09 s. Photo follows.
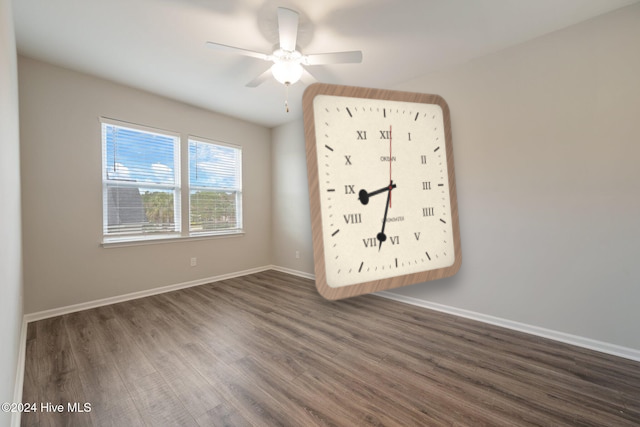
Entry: 8 h 33 min 01 s
